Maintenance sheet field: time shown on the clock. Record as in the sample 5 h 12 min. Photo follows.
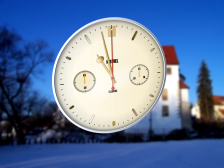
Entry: 10 h 58 min
